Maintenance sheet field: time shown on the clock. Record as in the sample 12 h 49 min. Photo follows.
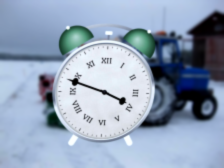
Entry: 3 h 48 min
